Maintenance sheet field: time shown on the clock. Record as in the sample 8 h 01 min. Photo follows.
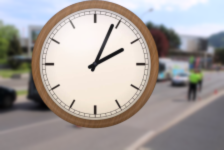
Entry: 2 h 04 min
